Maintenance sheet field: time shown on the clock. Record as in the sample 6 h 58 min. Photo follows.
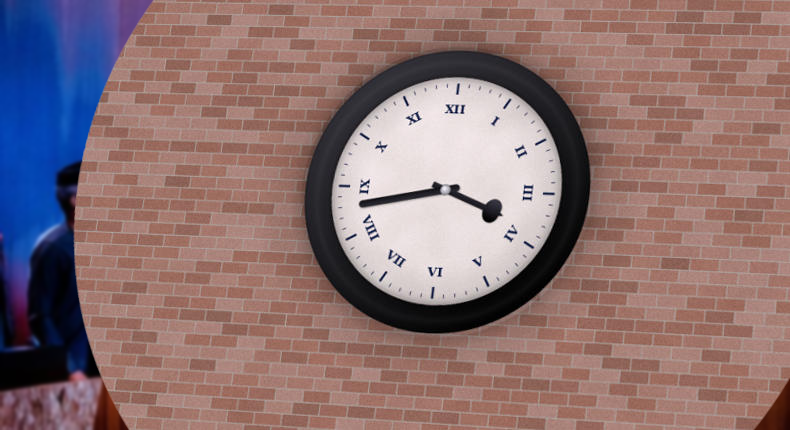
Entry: 3 h 43 min
